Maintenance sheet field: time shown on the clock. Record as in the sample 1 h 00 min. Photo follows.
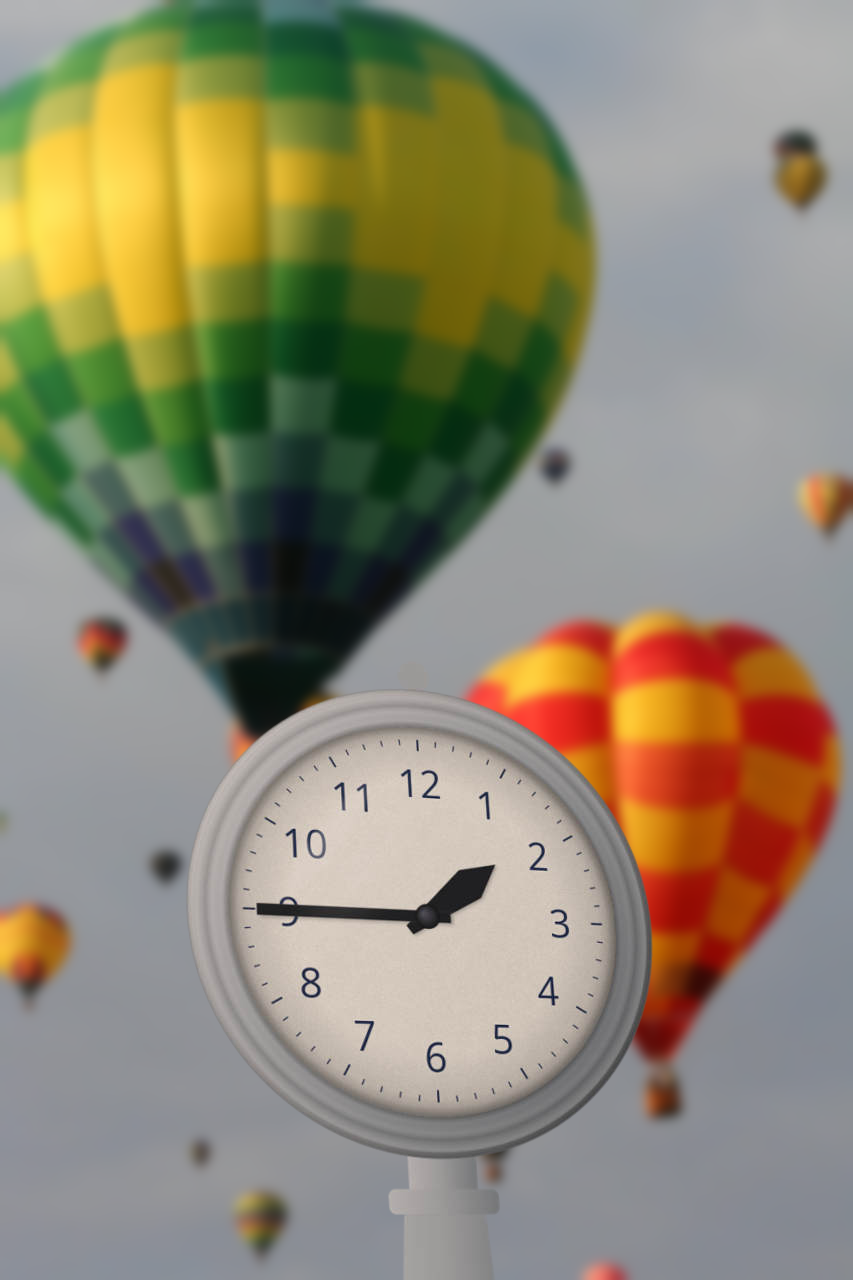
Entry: 1 h 45 min
